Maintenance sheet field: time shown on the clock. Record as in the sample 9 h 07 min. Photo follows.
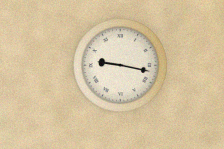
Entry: 9 h 17 min
